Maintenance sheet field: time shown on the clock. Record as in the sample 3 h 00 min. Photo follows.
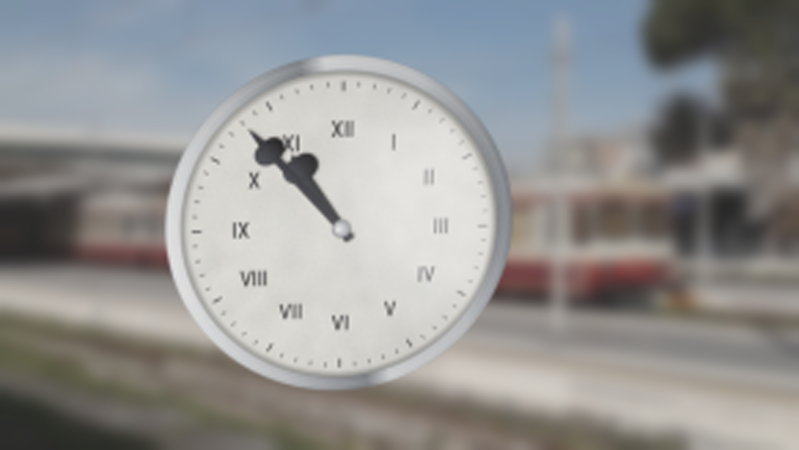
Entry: 10 h 53 min
